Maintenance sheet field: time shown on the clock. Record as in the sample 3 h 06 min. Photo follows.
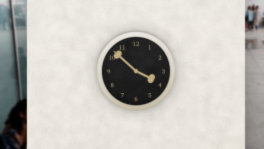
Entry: 3 h 52 min
